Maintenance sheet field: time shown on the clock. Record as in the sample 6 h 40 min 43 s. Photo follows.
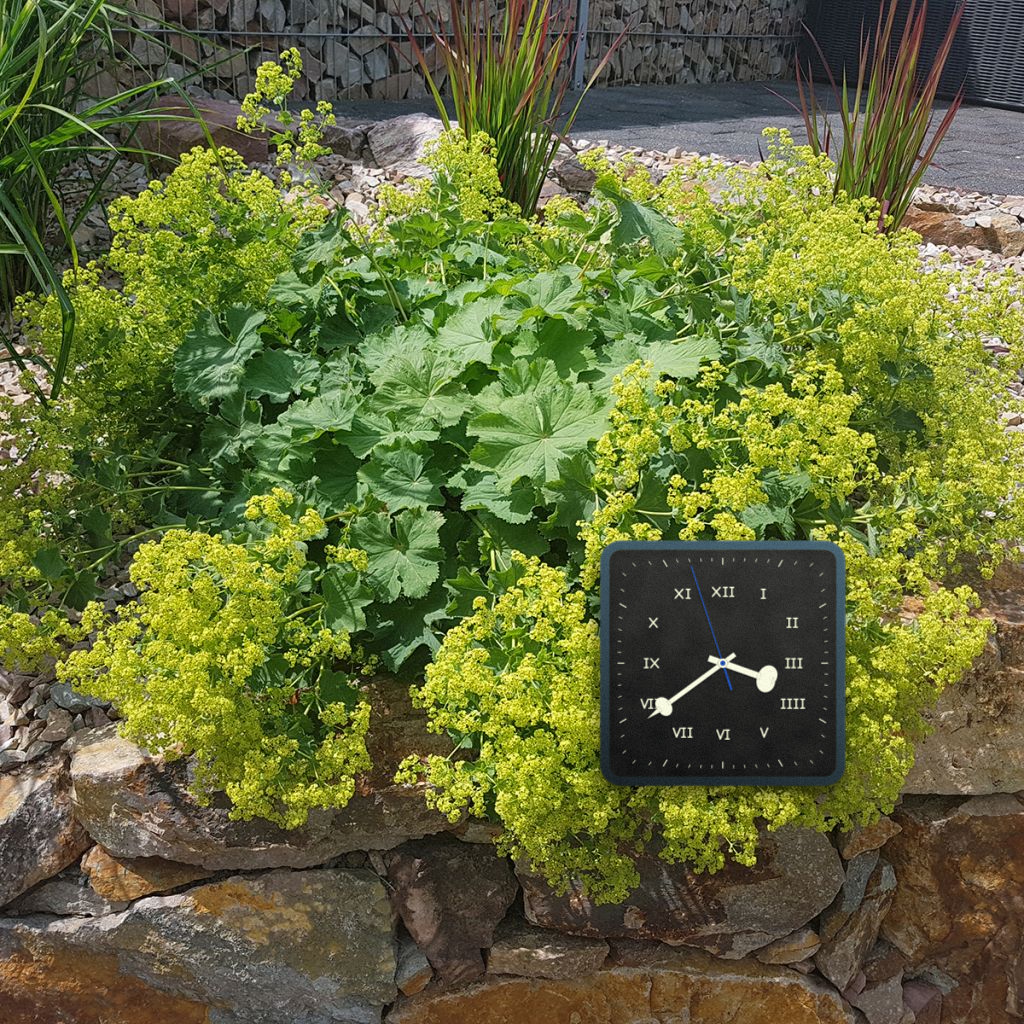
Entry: 3 h 38 min 57 s
